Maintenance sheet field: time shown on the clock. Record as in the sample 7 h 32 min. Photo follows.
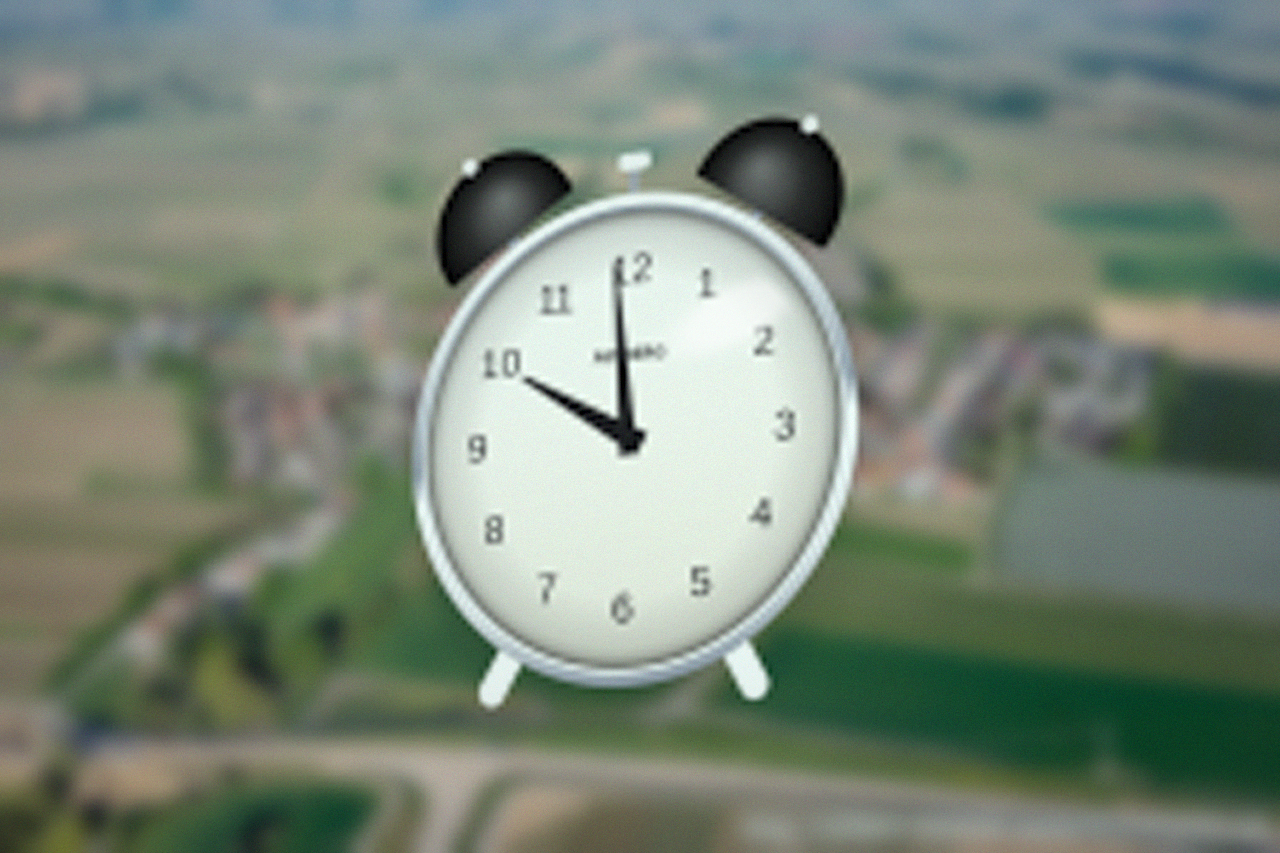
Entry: 9 h 59 min
